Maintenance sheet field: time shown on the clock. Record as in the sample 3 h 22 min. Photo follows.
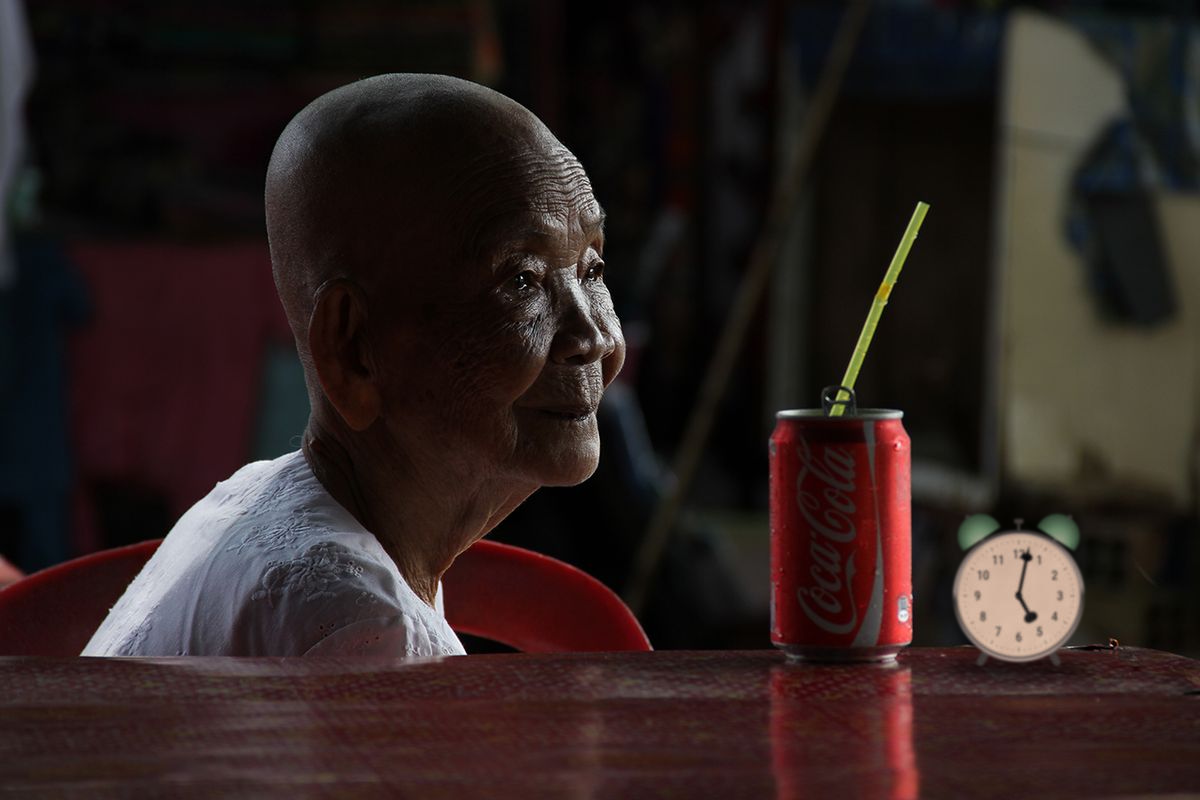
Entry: 5 h 02 min
